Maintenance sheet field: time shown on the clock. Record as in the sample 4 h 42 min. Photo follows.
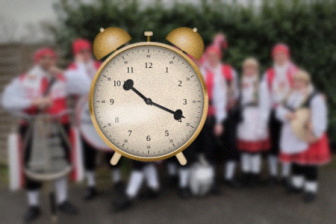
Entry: 10 h 19 min
